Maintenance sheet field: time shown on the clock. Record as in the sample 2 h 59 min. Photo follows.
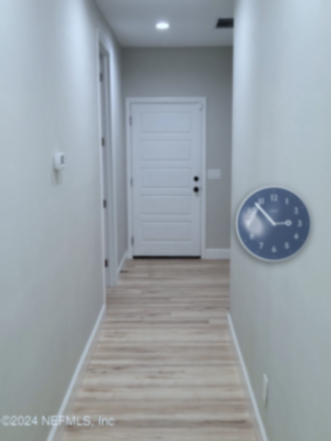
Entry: 2 h 53 min
